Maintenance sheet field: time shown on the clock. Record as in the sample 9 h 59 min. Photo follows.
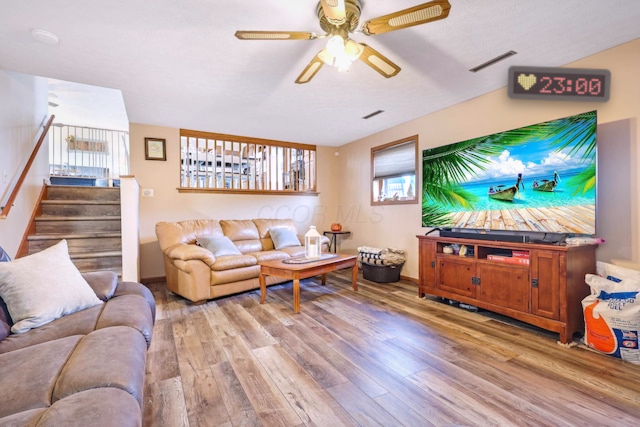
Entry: 23 h 00 min
